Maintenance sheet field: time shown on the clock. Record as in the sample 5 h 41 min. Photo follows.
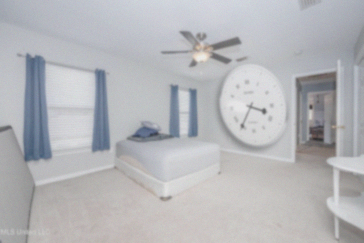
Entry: 3 h 36 min
